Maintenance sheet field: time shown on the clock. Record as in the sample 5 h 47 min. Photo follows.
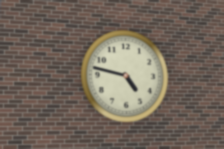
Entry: 4 h 47 min
